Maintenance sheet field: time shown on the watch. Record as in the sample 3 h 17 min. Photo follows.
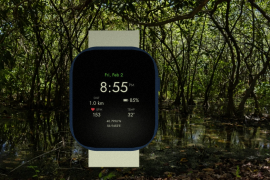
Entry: 8 h 55 min
